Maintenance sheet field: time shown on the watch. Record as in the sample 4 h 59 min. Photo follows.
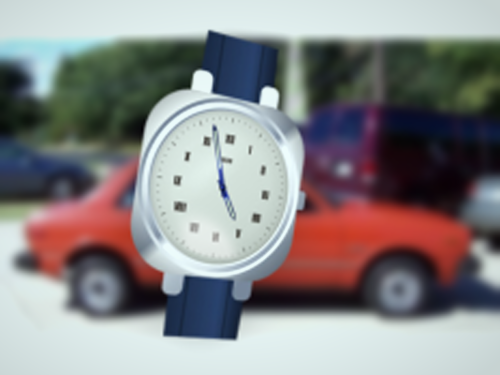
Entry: 4 h 57 min
